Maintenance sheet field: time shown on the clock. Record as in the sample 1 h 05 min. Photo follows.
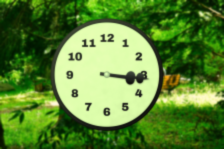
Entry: 3 h 16 min
